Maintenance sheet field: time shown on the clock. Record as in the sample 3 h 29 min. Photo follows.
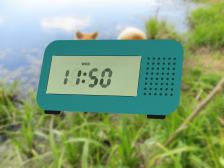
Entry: 11 h 50 min
